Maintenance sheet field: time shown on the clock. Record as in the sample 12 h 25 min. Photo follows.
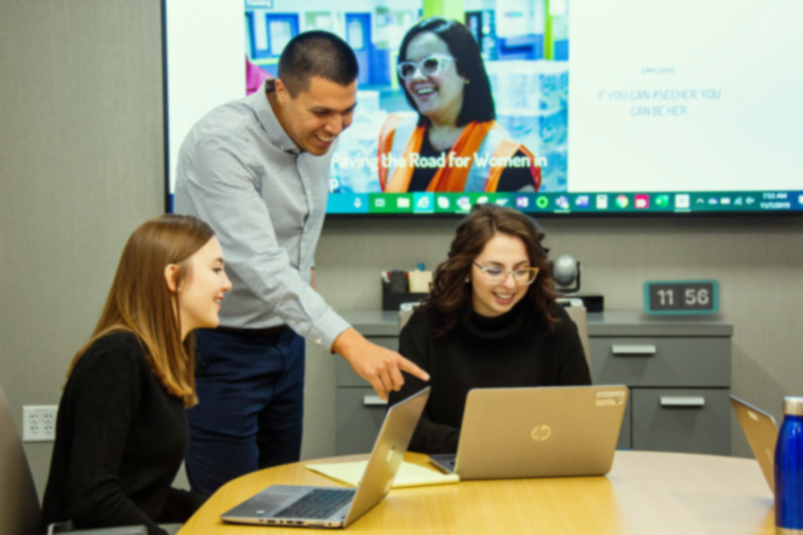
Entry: 11 h 56 min
